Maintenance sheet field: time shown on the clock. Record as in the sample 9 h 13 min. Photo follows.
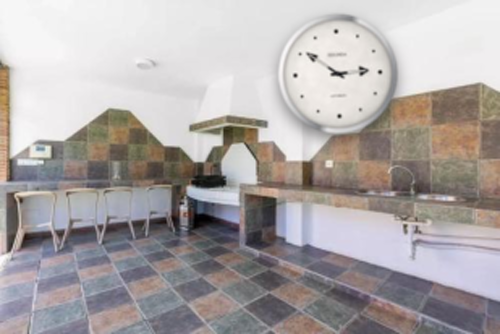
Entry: 2 h 51 min
